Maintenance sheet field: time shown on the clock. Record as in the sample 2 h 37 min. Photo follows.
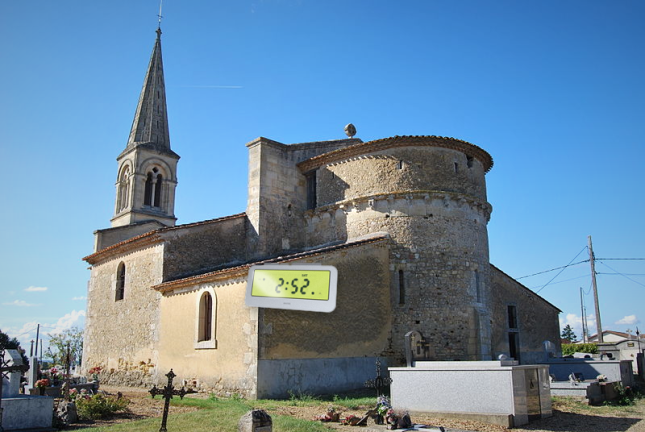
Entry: 2 h 52 min
